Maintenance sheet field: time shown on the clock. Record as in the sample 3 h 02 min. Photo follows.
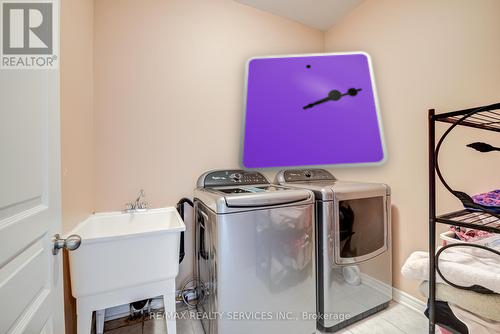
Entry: 2 h 12 min
